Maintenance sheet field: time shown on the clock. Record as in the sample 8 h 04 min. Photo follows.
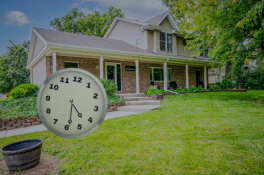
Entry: 4 h 29 min
